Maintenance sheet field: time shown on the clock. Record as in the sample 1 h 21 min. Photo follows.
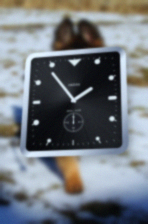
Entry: 1 h 54 min
